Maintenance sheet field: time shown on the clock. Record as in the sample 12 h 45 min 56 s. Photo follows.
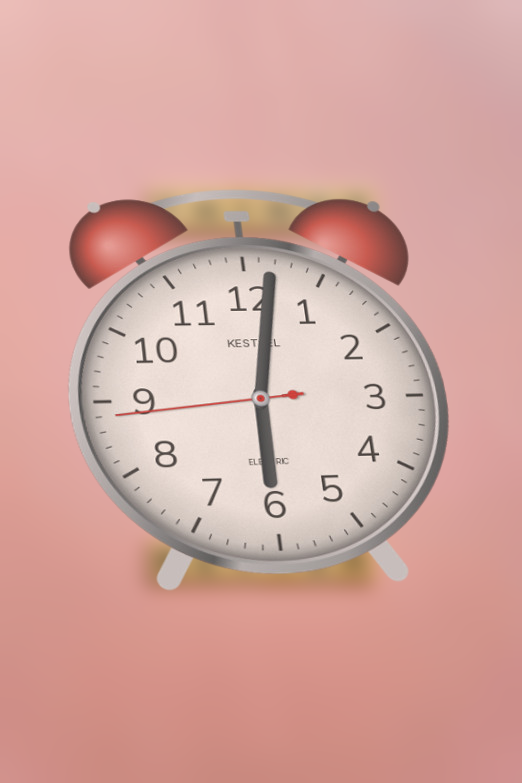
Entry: 6 h 01 min 44 s
